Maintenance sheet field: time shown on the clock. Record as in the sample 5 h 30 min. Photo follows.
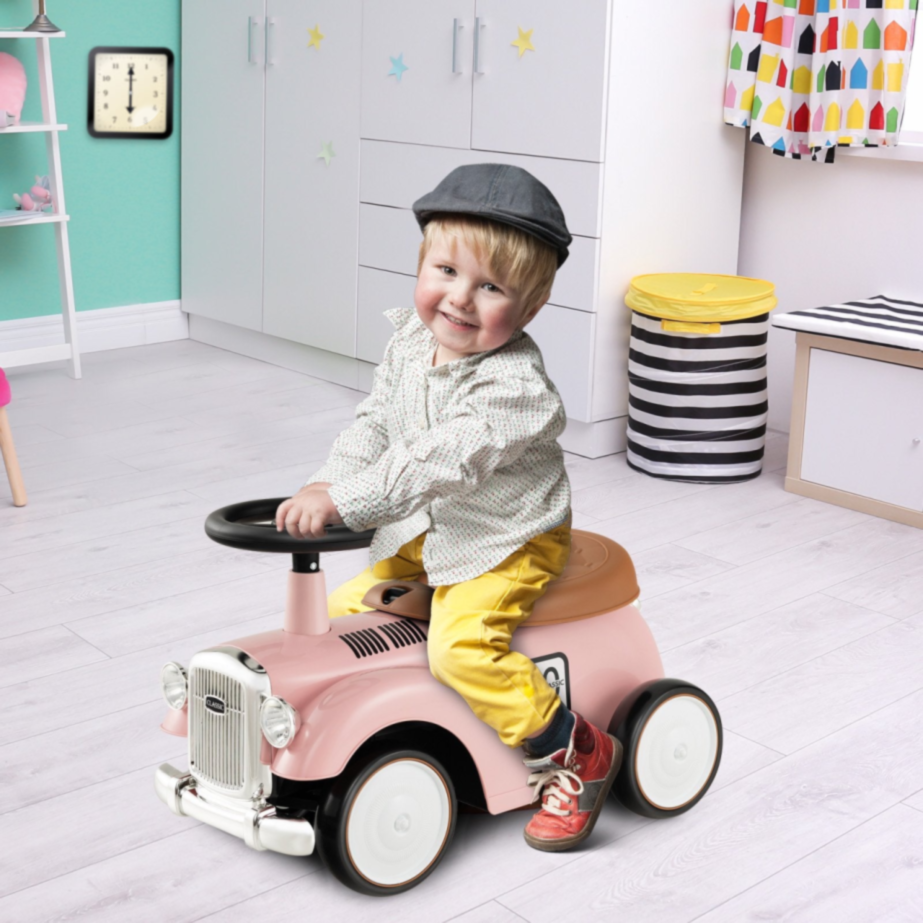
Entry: 6 h 00 min
